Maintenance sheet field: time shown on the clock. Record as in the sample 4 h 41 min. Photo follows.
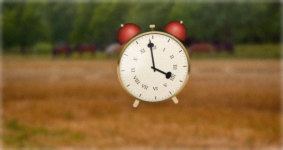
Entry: 3 h 59 min
